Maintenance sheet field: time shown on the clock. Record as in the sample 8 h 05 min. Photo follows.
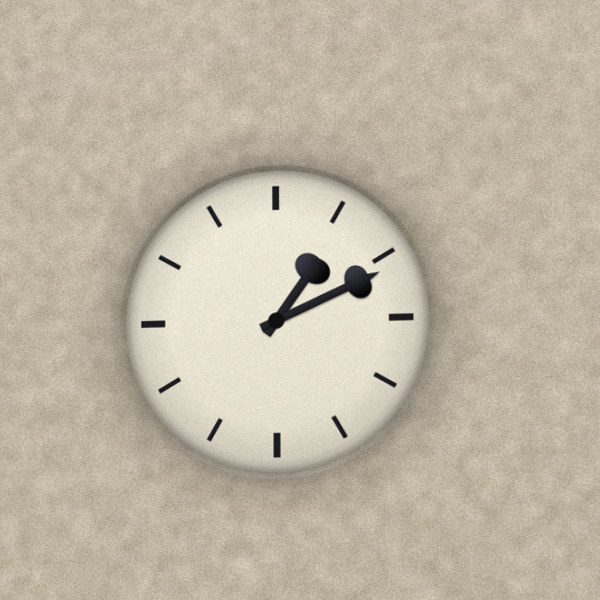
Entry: 1 h 11 min
